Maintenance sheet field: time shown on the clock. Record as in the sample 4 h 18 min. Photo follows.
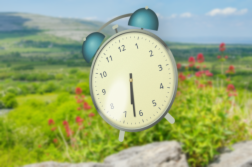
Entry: 6 h 32 min
